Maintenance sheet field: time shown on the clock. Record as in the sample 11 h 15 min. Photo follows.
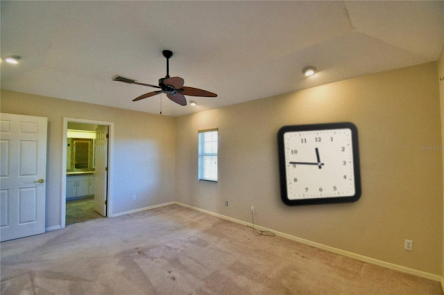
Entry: 11 h 46 min
